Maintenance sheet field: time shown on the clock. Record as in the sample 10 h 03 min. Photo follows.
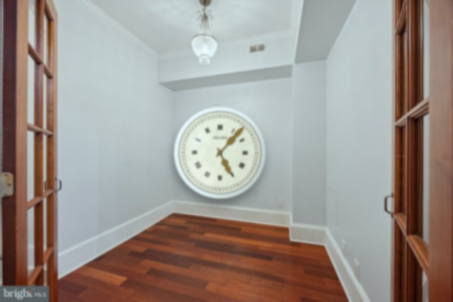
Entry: 5 h 07 min
